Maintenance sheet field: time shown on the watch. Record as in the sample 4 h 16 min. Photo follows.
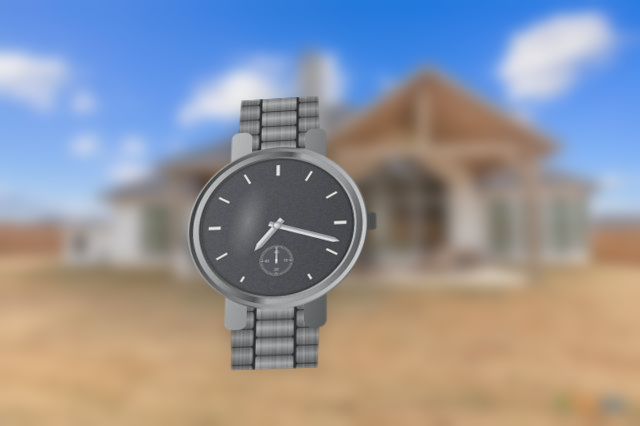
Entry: 7 h 18 min
